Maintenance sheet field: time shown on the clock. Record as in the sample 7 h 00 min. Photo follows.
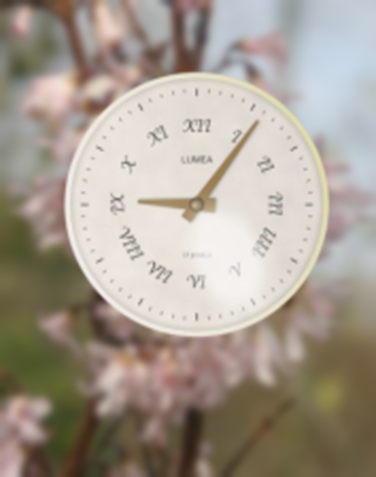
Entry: 9 h 06 min
